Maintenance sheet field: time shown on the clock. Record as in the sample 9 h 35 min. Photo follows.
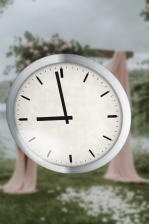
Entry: 8 h 59 min
